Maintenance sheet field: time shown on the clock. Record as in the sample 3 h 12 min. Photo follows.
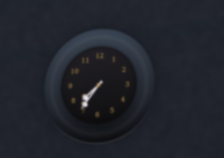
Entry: 7 h 36 min
